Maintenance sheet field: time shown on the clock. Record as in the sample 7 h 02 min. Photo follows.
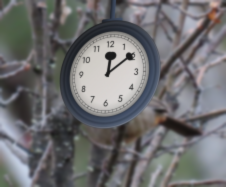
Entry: 12 h 09 min
